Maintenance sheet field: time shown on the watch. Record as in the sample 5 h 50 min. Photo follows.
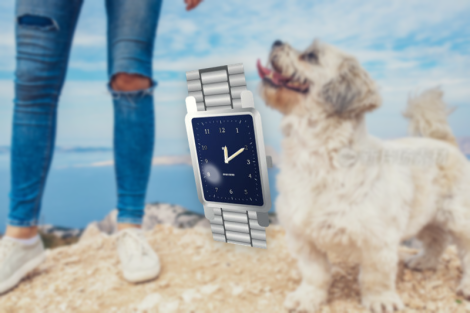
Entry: 12 h 10 min
